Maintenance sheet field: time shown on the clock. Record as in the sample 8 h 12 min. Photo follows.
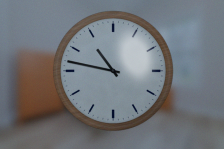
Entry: 10 h 47 min
